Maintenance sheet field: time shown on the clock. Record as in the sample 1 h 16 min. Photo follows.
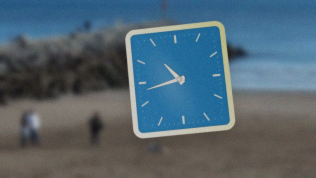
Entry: 10 h 43 min
